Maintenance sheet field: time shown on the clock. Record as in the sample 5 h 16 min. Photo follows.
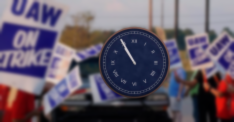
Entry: 10 h 55 min
